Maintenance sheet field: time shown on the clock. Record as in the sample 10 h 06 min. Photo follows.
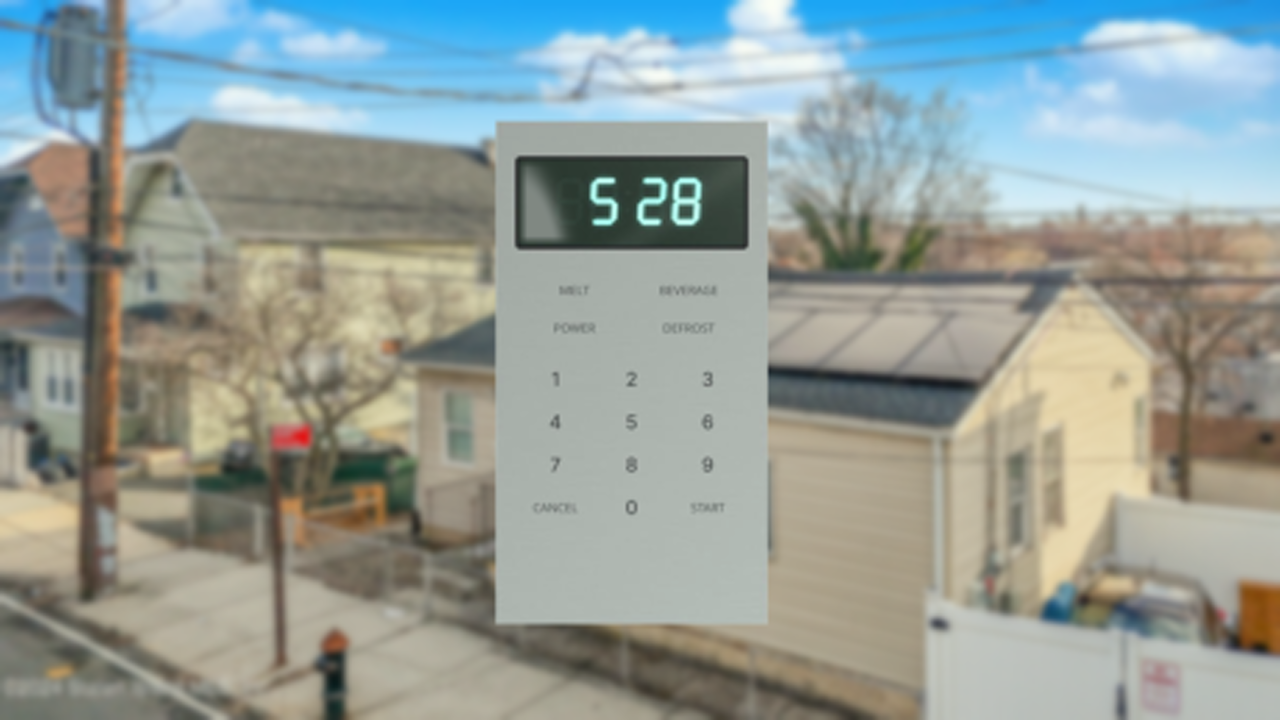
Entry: 5 h 28 min
